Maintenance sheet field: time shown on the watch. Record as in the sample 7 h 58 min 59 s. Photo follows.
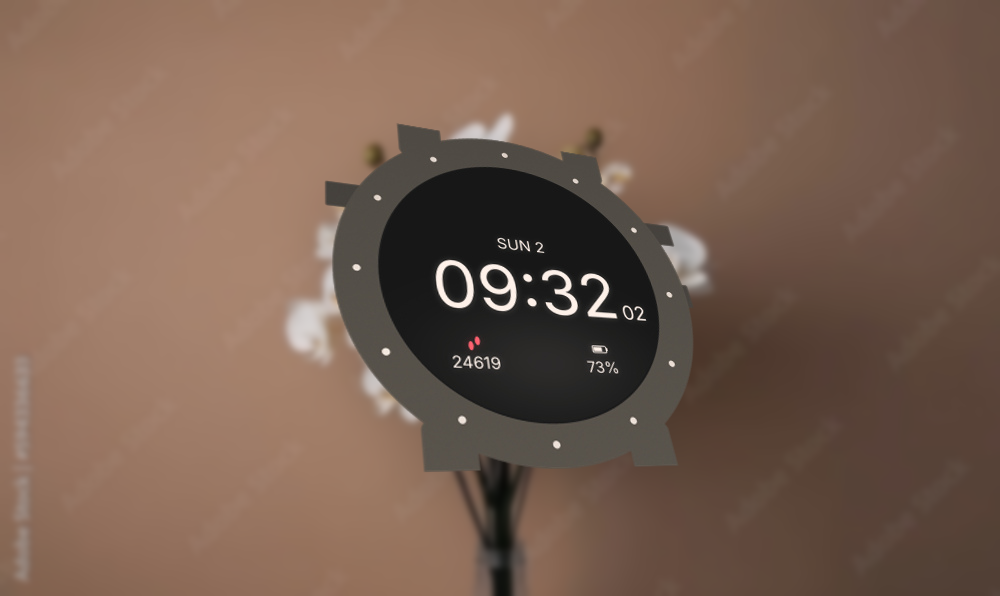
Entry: 9 h 32 min 02 s
